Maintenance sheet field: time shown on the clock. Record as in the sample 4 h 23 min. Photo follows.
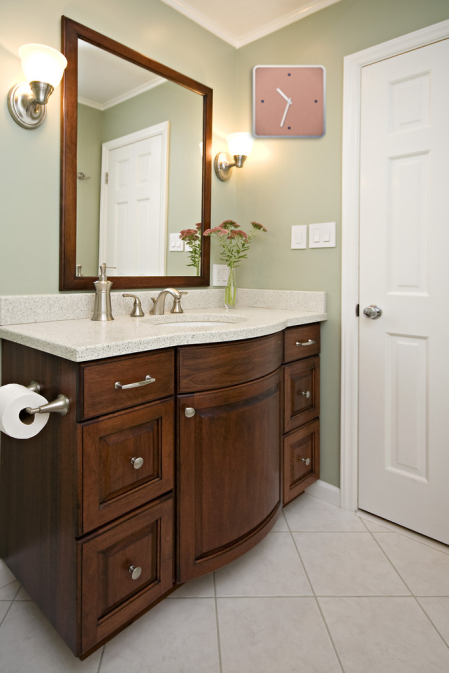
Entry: 10 h 33 min
